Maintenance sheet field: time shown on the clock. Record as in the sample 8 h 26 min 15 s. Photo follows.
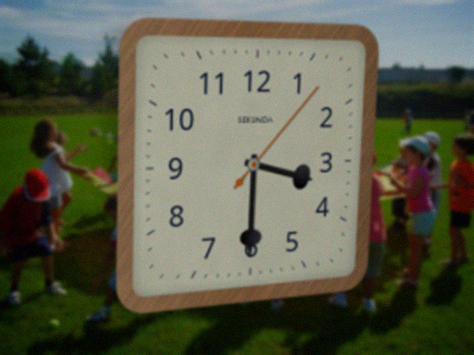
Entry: 3 h 30 min 07 s
